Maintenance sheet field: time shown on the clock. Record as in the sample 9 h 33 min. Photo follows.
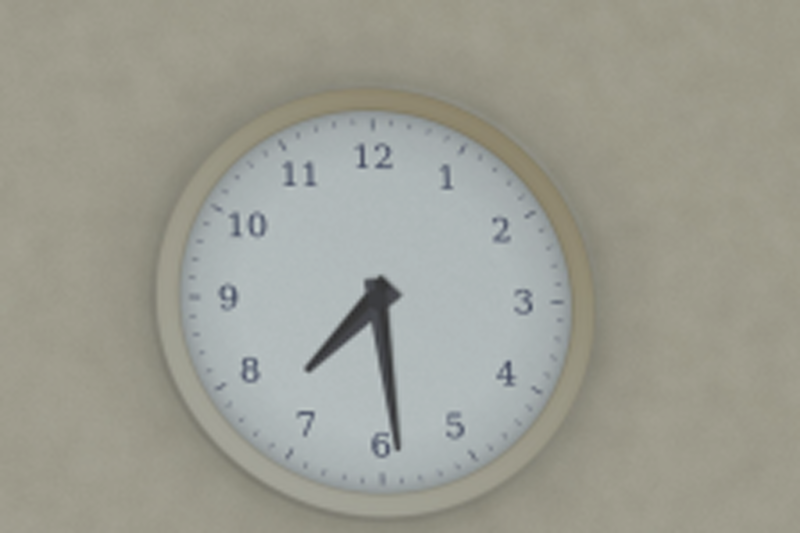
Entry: 7 h 29 min
